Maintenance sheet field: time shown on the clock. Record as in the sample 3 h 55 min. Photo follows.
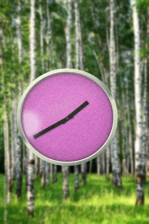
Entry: 1 h 40 min
